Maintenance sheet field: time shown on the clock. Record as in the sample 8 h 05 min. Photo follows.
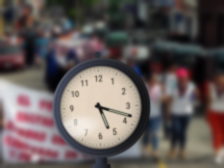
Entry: 5 h 18 min
